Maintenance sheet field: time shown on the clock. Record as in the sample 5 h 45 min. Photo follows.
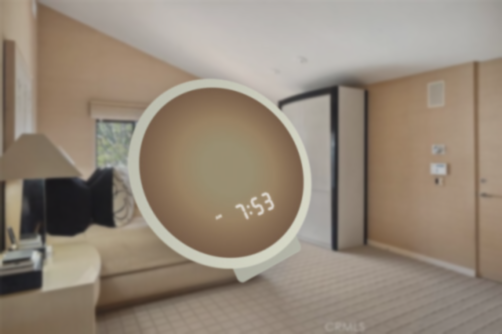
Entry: 7 h 53 min
